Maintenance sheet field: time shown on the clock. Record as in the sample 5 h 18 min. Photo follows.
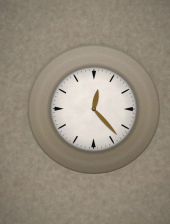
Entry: 12 h 23 min
